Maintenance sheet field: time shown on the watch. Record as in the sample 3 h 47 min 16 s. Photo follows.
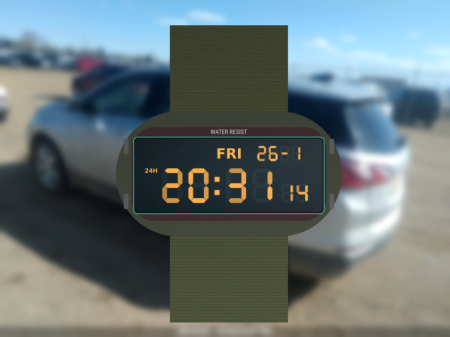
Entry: 20 h 31 min 14 s
